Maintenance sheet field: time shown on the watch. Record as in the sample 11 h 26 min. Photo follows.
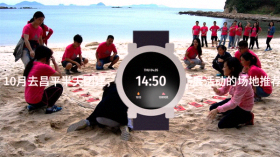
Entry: 14 h 50 min
